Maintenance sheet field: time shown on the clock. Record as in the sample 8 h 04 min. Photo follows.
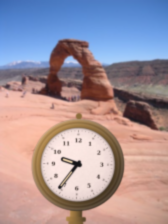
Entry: 9 h 36 min
